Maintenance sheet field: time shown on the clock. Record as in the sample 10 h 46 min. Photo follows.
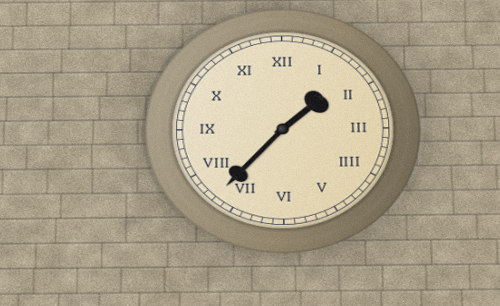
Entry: 1 h 37 min
